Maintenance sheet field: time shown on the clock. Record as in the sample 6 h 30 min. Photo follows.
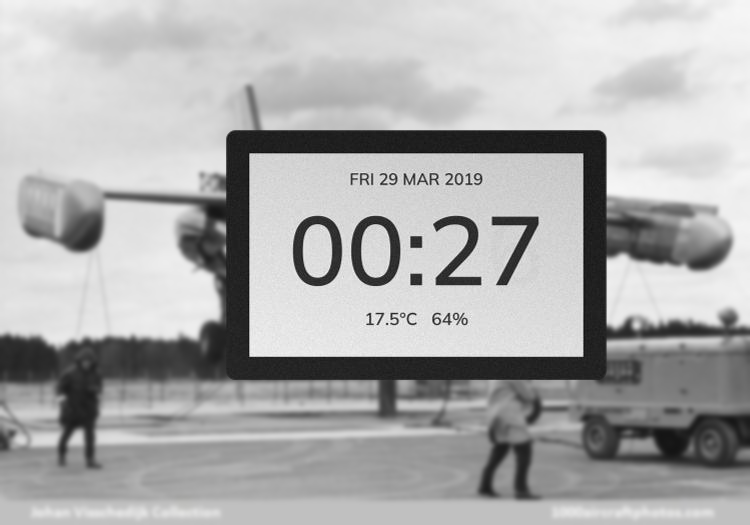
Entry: 0 h 27 min
